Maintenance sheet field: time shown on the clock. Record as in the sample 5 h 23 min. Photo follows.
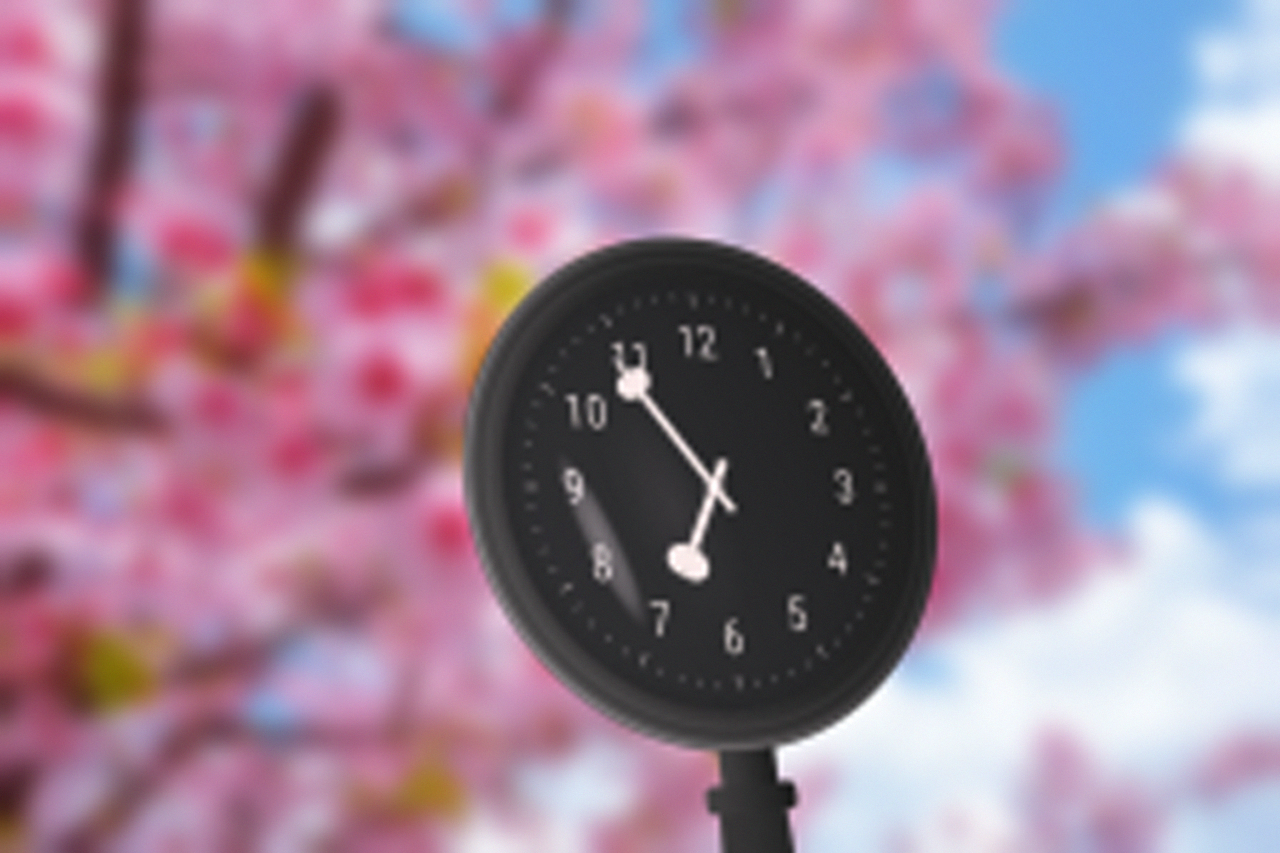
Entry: 6 h 54 min
